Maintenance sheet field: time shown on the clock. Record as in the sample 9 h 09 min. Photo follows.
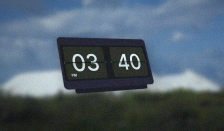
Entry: 3 h 40 min
